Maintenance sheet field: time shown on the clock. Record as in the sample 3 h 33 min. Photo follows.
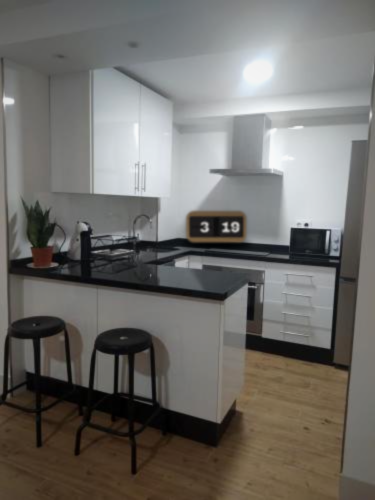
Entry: 3 h 19 min
